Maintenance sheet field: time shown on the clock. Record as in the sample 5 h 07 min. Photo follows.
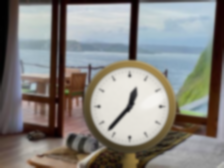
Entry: 12 h 37 min
